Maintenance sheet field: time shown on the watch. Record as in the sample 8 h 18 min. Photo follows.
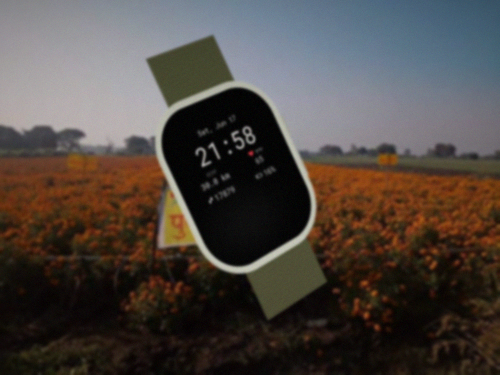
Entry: 21 h 58 min
